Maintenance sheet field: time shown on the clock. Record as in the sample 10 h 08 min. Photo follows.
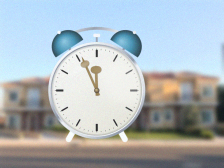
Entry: 11 h 56 min
